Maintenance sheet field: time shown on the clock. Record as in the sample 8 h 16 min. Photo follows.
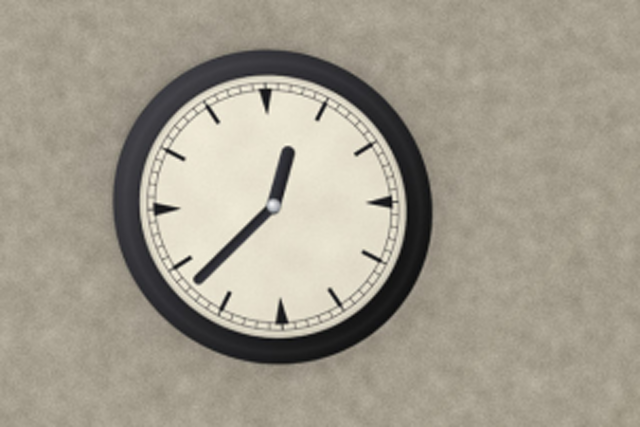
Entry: 12 h 38 min
